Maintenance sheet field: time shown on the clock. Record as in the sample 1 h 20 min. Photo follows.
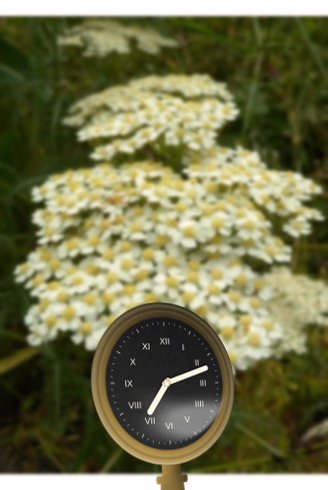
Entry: 7 h 12 min
